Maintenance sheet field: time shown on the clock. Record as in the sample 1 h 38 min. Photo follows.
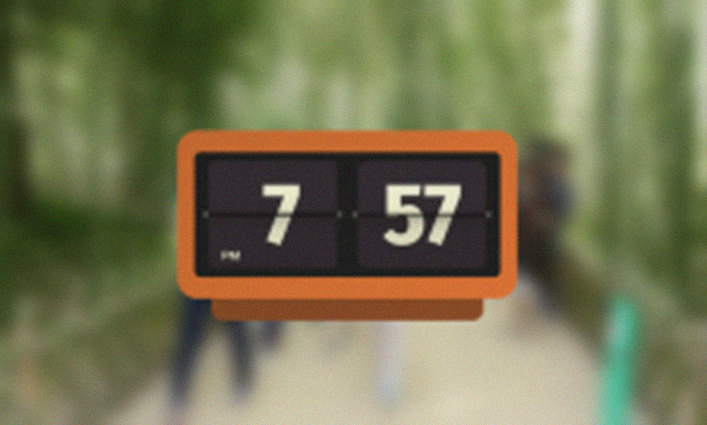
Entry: 7 h 57 min
